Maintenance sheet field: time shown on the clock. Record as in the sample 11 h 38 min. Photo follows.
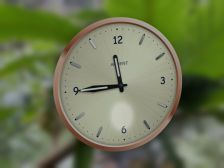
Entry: 11 h 45 min
